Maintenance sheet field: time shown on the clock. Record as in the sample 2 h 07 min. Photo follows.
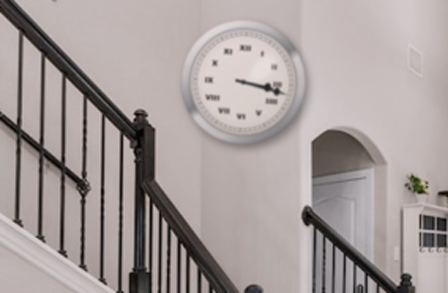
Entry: 3 h 17 min
